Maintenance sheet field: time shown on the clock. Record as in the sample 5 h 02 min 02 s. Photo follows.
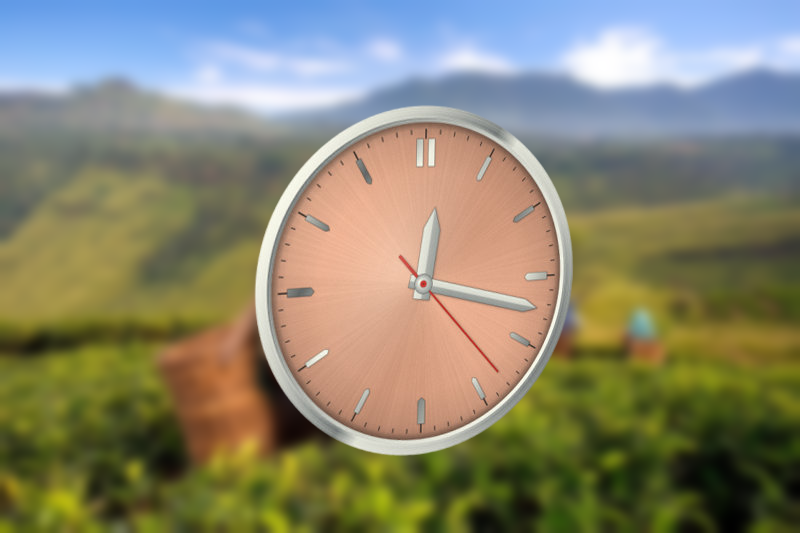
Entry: 12 h 17 min 23 s
